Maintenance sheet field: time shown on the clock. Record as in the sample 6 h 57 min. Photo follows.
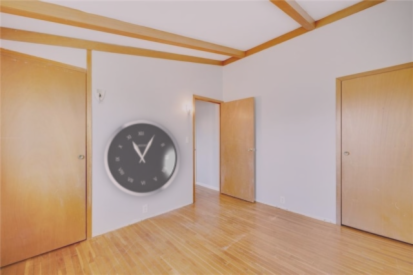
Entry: 11 h 05 min
